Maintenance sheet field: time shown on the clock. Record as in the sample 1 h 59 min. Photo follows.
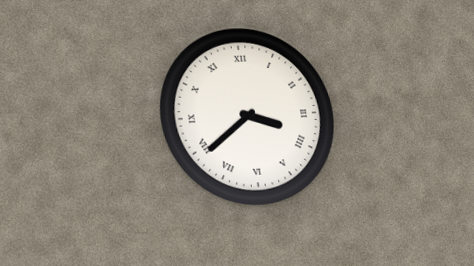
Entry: 3 h 39 min
